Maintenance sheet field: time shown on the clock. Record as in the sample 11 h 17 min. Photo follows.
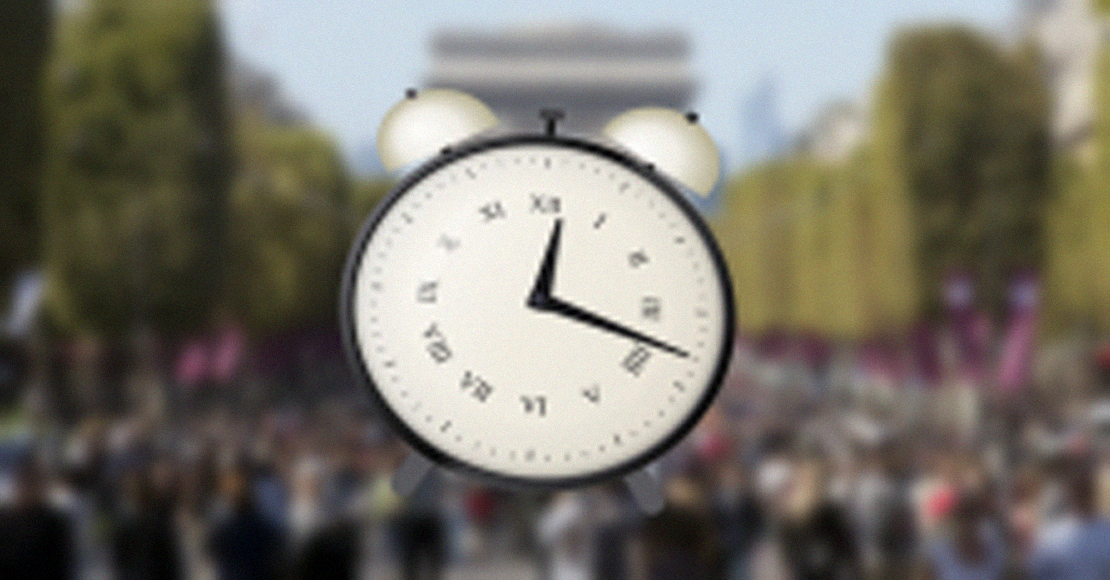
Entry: 12 h 18 min
